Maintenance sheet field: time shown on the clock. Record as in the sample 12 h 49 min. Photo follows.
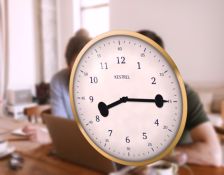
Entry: 8 h 15 min
